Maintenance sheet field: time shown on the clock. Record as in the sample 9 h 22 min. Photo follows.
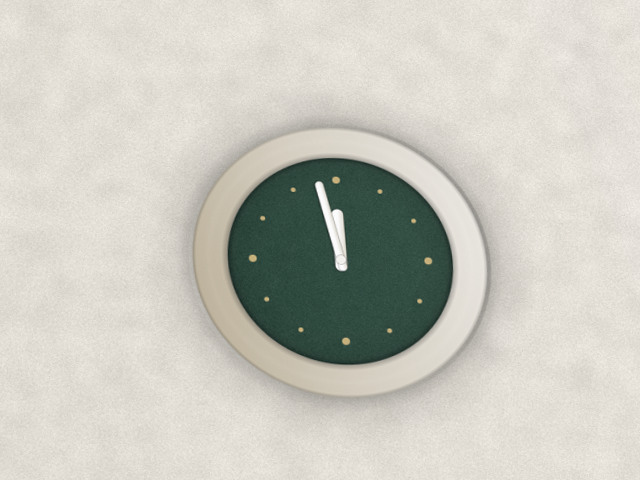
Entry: 11 h 58 min
